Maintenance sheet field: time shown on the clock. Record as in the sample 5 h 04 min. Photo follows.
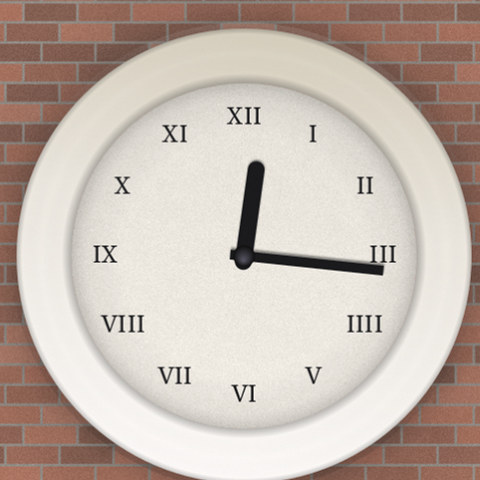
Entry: 12 h 16 min
